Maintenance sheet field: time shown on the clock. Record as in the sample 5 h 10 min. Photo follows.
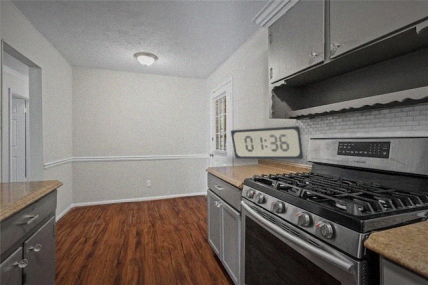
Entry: 1 h 36 min
